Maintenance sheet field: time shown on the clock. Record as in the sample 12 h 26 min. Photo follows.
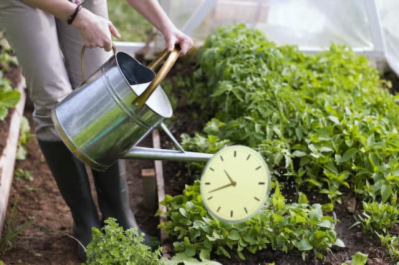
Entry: 10 h 42 min
